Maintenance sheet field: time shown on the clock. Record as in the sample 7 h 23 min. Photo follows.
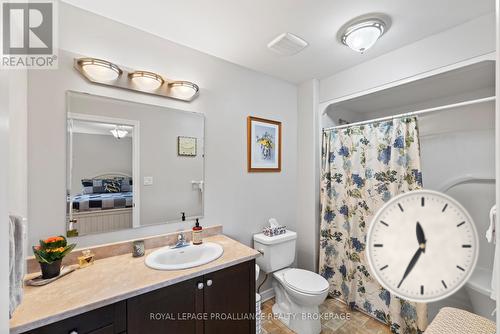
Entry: 11 h 35 min
